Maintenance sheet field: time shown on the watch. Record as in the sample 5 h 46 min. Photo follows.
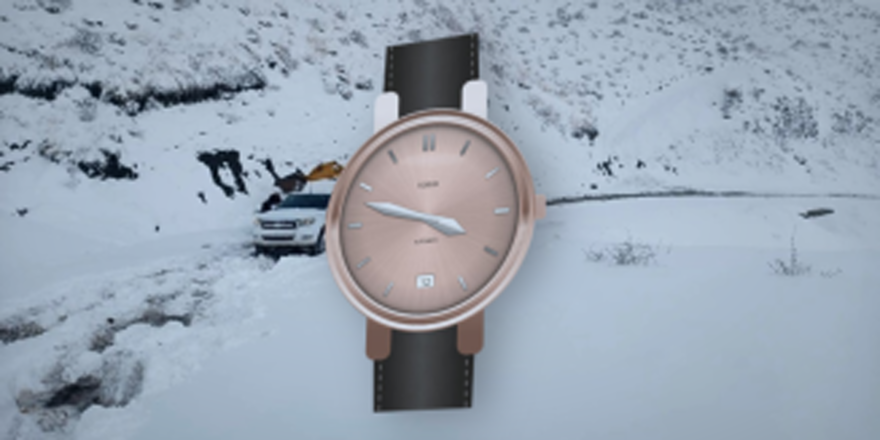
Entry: 3 h 48 min
